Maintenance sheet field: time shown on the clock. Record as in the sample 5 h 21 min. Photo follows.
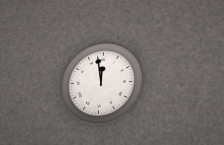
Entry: 11 h 58 min
